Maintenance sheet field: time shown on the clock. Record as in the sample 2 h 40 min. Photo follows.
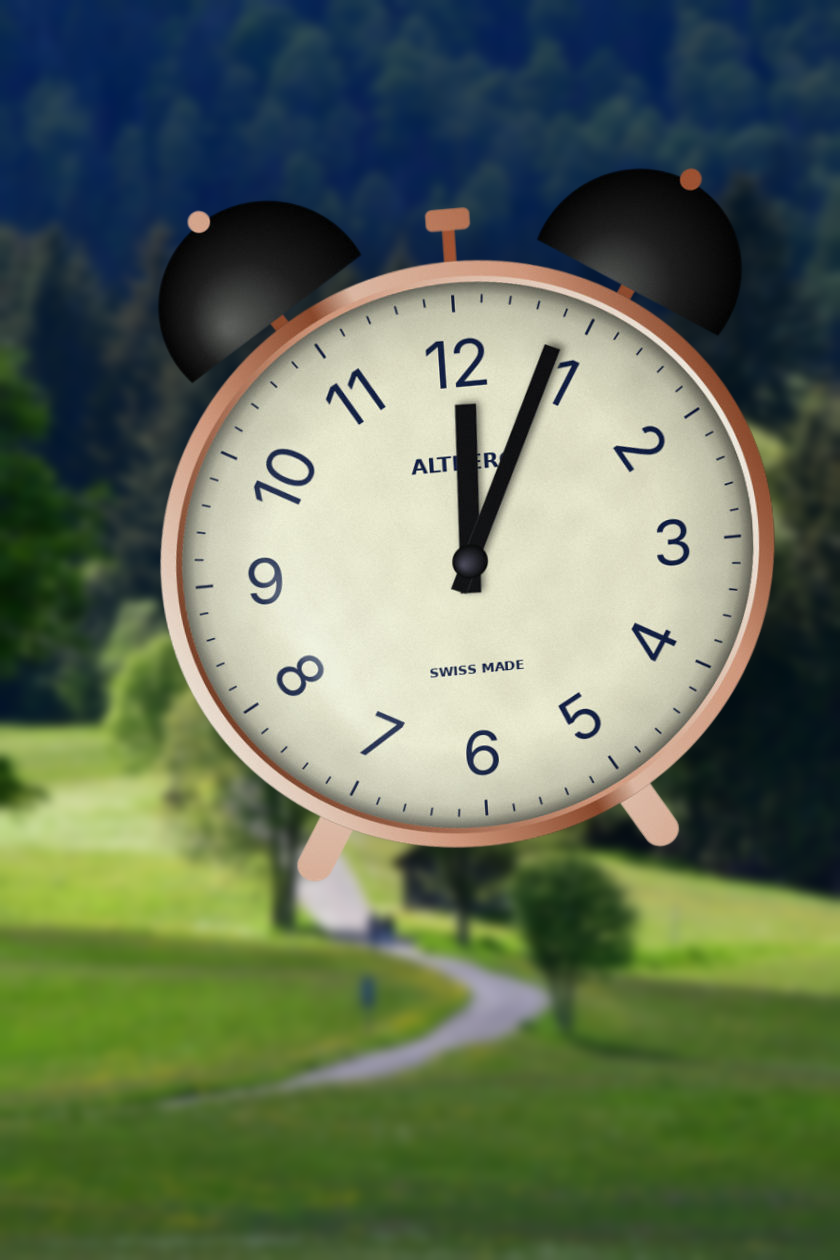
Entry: 12 h 04 min
